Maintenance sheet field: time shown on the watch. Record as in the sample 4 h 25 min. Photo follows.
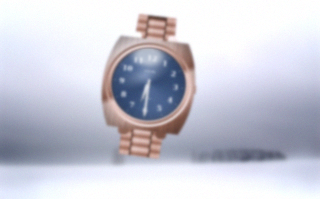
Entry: 6 h 30 min
